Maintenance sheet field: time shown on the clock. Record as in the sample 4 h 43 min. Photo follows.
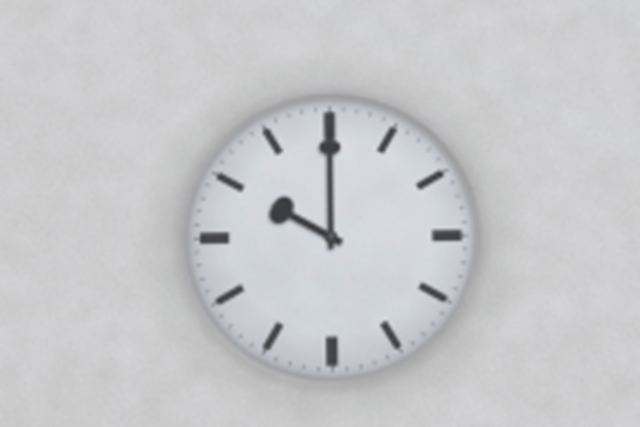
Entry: 10 h 00 min
